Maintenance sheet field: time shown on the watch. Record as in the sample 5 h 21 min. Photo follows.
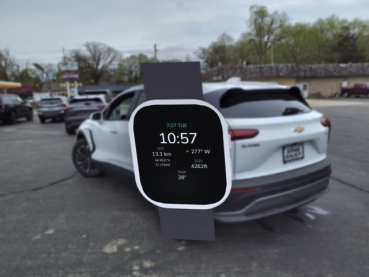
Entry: 10 h 57 min
